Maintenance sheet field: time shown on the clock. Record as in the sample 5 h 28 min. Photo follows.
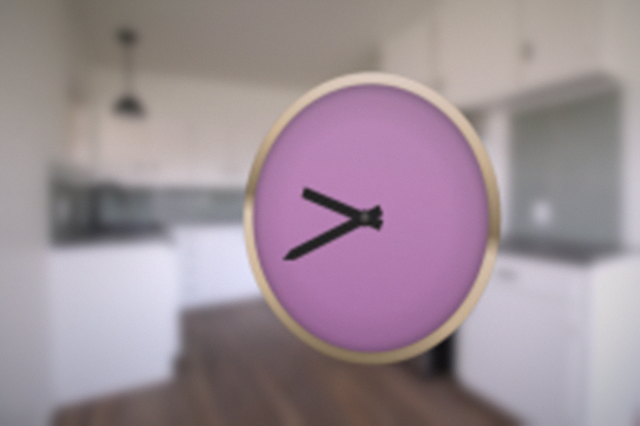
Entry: 9 h 41 min
